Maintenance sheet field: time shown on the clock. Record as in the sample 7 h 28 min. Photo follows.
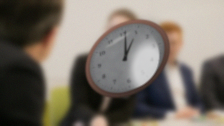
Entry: 1 h 01 min
